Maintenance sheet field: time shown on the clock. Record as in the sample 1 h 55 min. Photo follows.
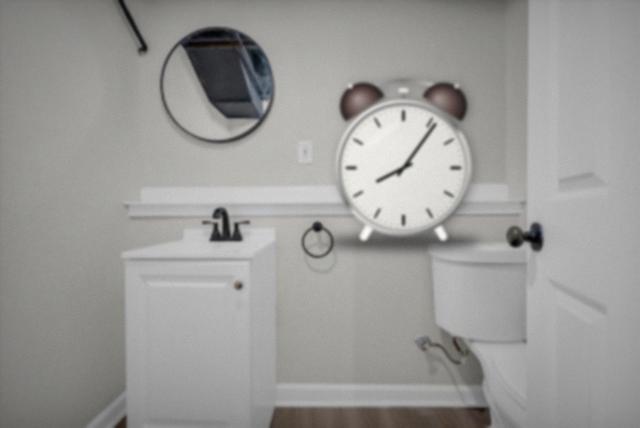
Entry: 8 h 06 min
